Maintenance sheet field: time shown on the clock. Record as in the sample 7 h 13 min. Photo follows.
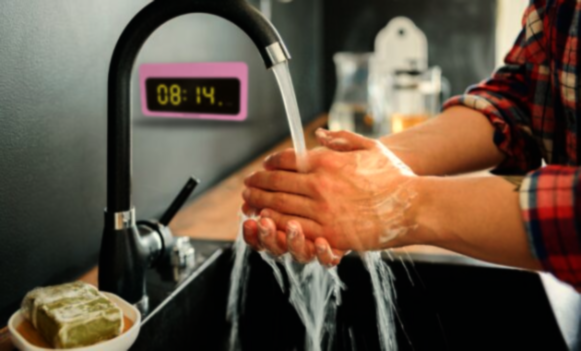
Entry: 8 h 14 min
